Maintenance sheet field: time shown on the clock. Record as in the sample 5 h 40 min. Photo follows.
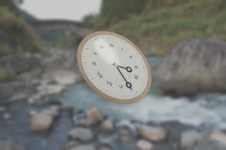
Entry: 3 h 26 min
